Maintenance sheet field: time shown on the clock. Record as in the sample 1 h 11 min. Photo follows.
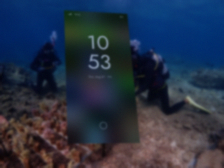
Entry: 10 h 53 min
